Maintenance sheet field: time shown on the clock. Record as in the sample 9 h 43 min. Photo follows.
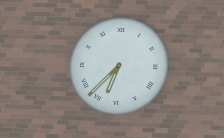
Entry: 6 h 37 min
